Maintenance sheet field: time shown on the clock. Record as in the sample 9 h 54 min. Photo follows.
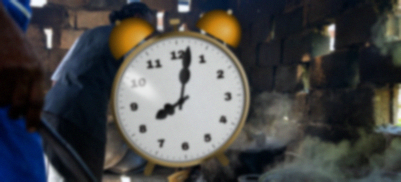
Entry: 8 h 02 min
